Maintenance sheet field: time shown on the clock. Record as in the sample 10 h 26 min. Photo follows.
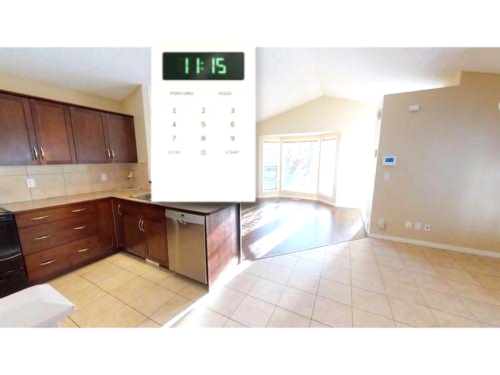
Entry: 11 h 15 min
